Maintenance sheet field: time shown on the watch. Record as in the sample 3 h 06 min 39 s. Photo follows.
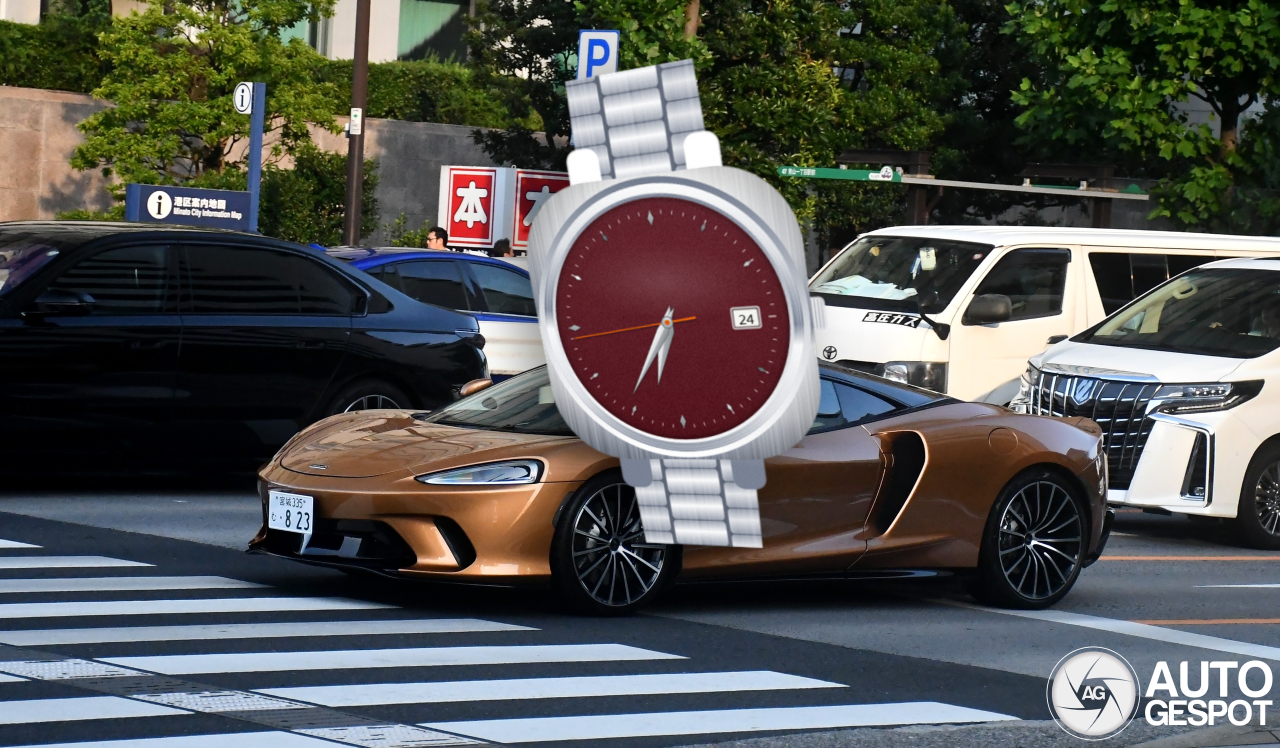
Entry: 6 h 35 min 44 s
